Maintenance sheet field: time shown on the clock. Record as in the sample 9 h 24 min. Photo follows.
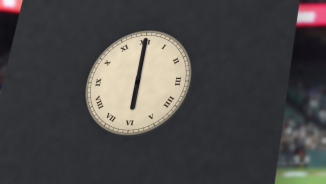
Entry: 6 h 00 min
